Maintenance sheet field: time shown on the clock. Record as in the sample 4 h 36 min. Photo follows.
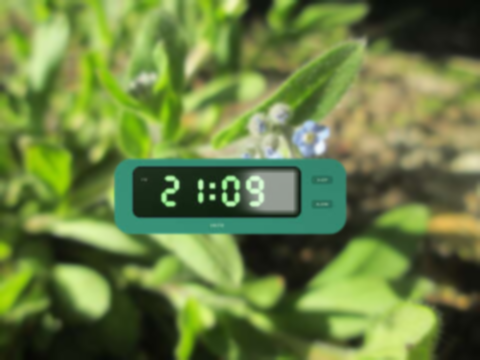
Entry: 21 h 09 min
